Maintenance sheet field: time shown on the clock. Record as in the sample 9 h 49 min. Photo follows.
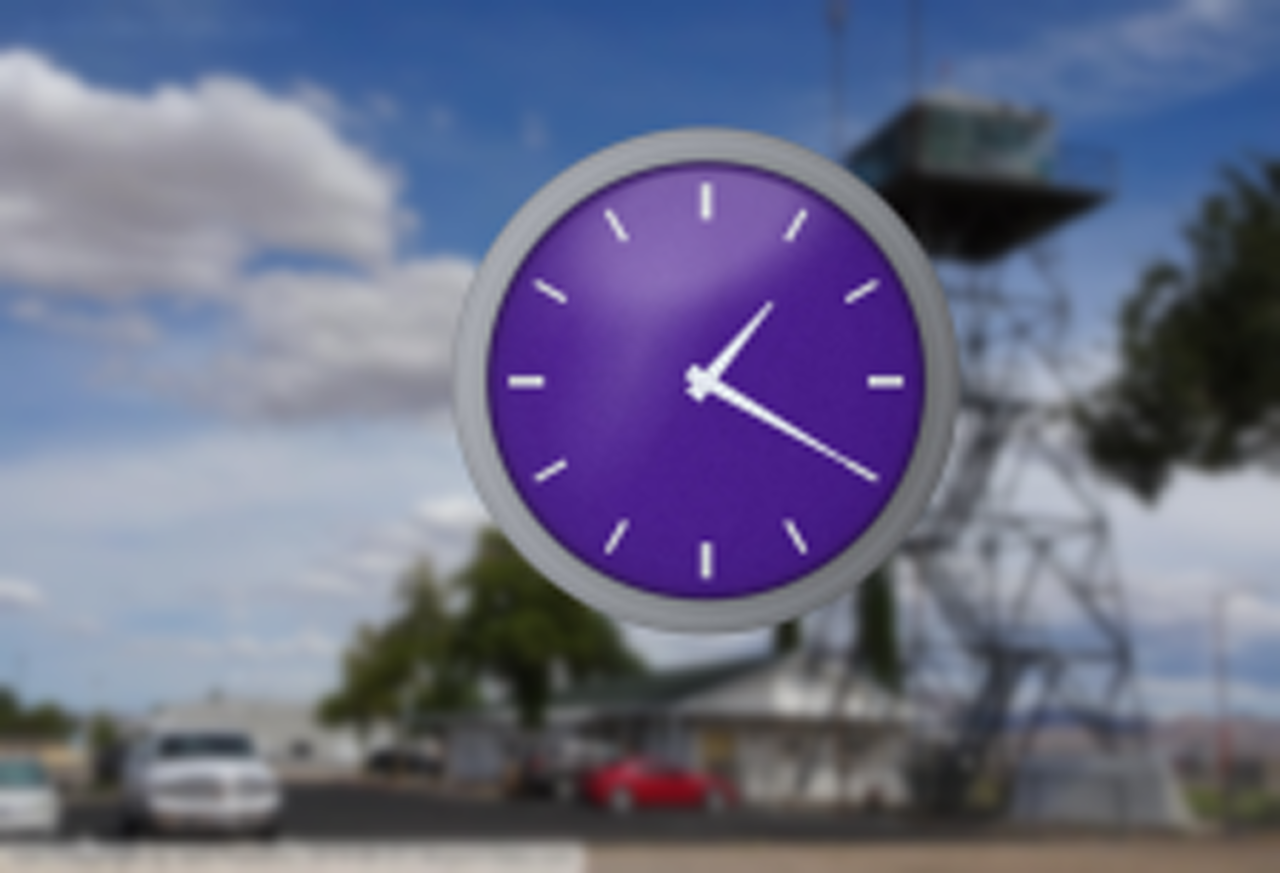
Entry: 1 h 20 min
